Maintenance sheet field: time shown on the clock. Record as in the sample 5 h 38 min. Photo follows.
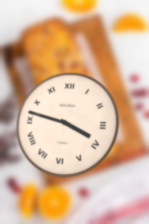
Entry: 3 h 47 min
